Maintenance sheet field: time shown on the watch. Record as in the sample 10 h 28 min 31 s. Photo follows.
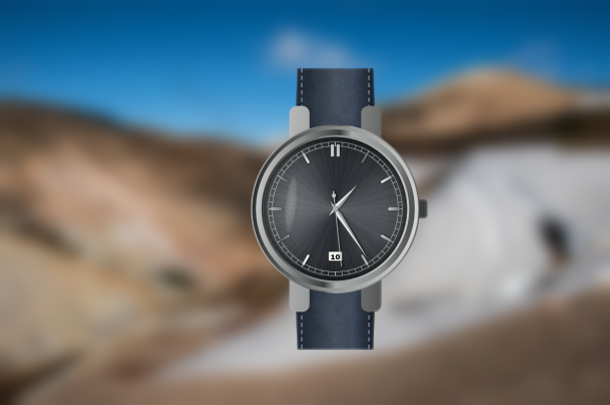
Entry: 1 h 24 min 29 s
